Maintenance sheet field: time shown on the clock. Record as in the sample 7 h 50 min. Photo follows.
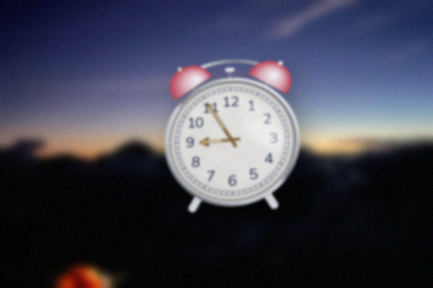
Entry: 8 h 55 min
